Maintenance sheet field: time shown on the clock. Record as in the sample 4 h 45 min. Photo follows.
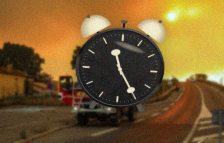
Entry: 11 h 25 min
